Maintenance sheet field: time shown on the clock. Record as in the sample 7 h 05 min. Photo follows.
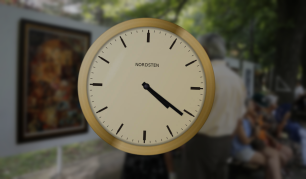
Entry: 4 h 21 min
